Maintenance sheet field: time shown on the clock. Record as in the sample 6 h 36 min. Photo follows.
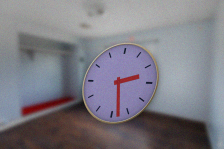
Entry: 2 h 28 min
